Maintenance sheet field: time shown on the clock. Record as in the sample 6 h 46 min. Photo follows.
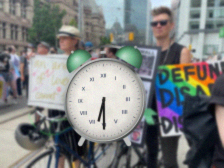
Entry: 6 h 30 min
